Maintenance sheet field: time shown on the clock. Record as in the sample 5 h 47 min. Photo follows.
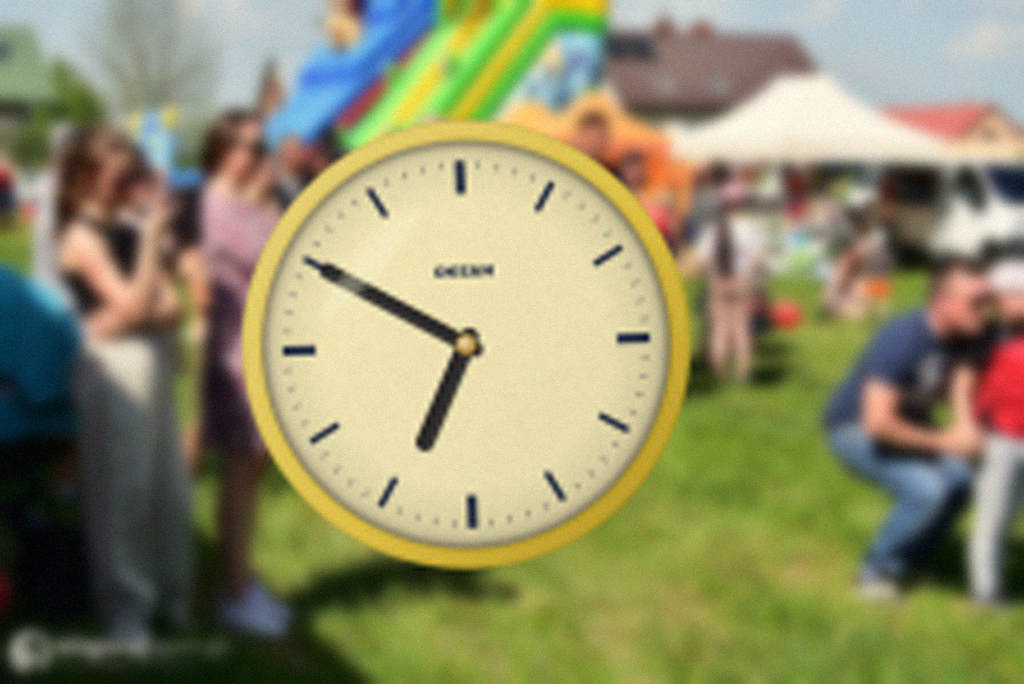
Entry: 6 h 50 min
